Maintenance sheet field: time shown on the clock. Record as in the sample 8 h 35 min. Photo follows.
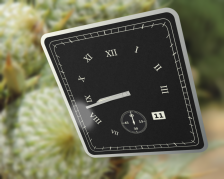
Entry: 8 h 43 min
